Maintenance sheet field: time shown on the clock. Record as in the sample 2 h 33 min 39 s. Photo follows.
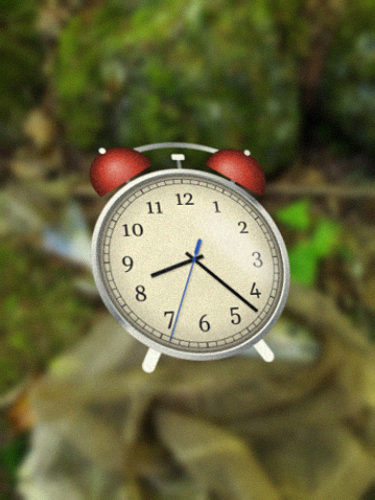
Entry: 8 h 22 min 34 s
